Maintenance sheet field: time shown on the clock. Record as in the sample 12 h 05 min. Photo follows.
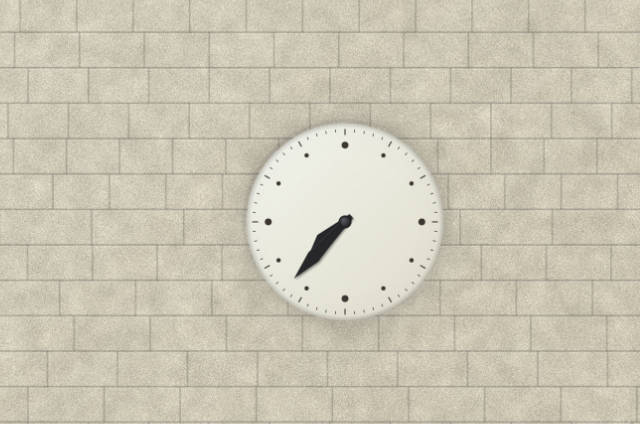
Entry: 7 h 37 min
